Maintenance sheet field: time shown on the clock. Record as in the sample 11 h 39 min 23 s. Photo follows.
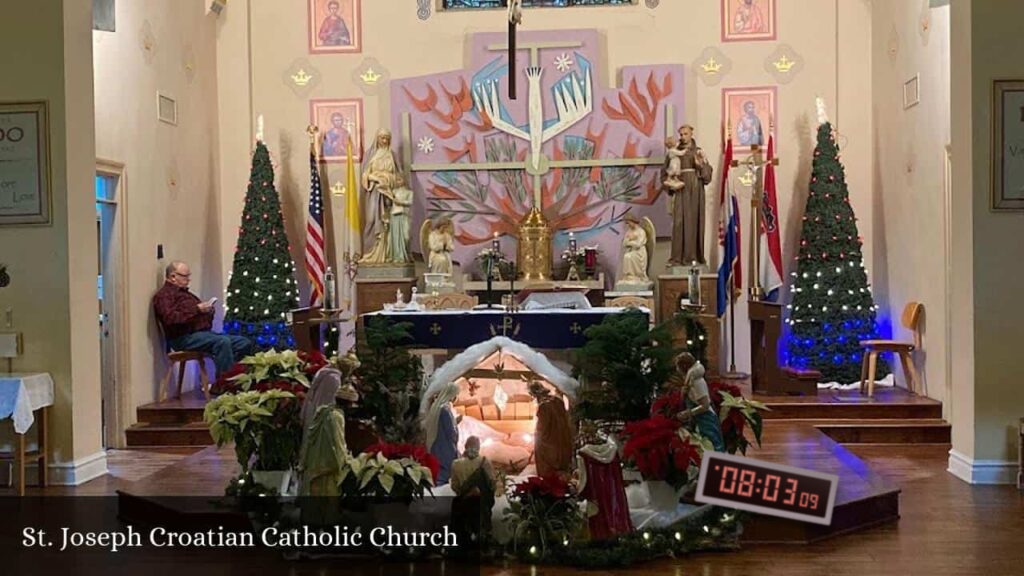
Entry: 8 h 03 min 09 s
